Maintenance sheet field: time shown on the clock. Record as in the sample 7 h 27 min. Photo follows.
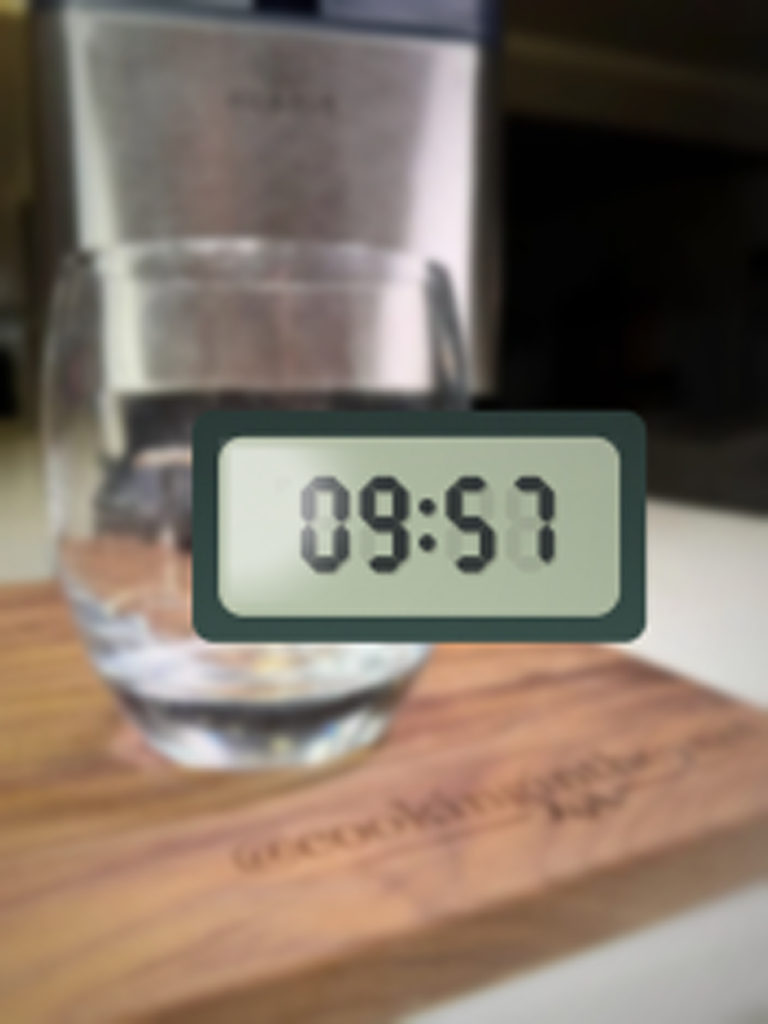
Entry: 9 h 57 min
